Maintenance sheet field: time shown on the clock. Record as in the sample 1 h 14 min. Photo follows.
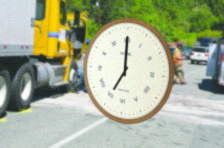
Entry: 7 h 00 min
